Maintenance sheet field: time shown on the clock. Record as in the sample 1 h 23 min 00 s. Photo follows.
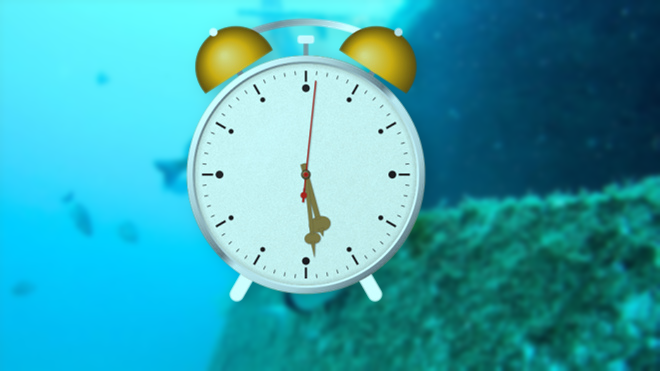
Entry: 5 h 29 min 01 s
